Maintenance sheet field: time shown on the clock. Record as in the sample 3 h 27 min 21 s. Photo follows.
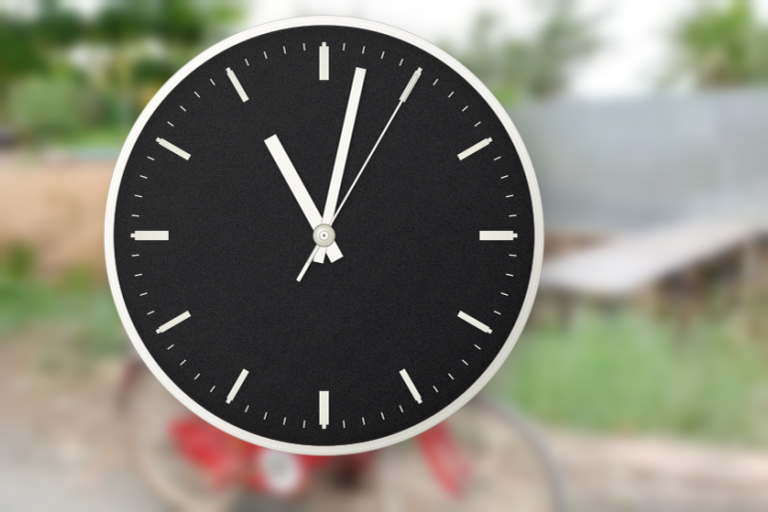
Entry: 11 h 02 min 05 s
